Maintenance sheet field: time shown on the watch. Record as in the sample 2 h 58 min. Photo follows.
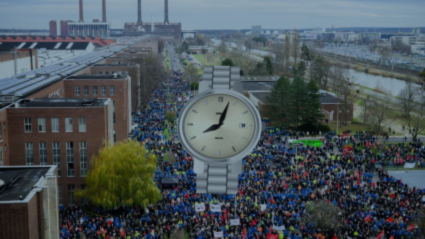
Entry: 8 h 03 min
